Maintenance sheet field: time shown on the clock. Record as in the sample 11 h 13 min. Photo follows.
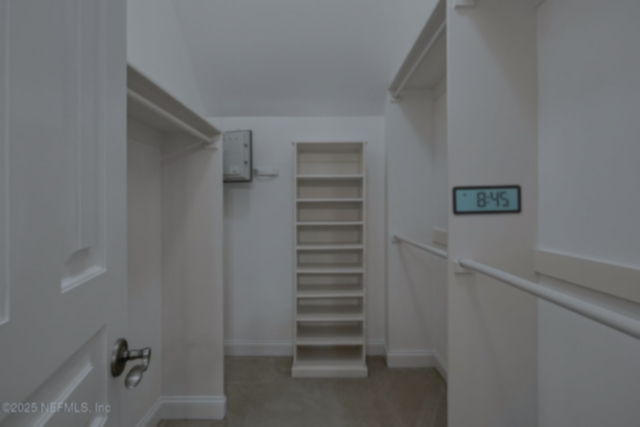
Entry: 8 h 45 min
